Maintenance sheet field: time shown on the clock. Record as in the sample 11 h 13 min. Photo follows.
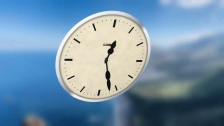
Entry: 12 h 27 min
